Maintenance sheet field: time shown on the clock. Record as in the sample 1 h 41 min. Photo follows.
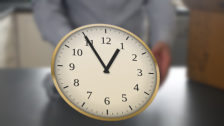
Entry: 12 h 55 min
